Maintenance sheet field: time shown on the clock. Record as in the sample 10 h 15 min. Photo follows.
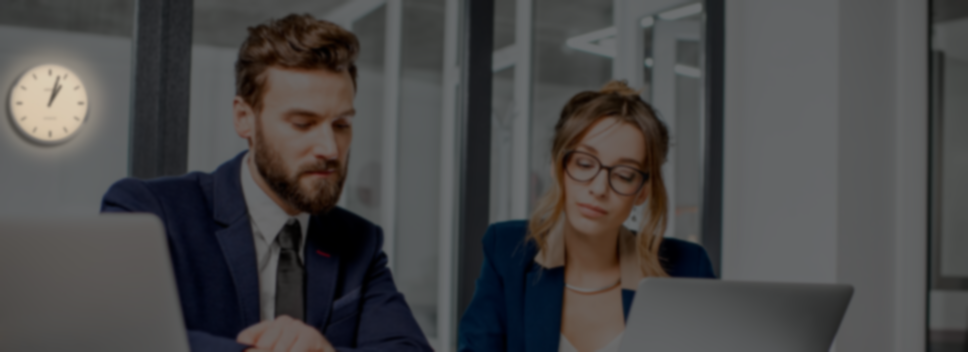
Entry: 1 h 03 min
